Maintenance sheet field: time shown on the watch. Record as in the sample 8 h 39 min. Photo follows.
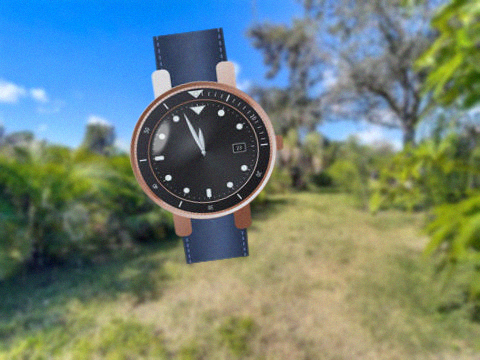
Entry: 11 h 57 min
